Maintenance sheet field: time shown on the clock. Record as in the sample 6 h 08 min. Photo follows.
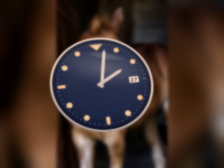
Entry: 2 h 02 min
